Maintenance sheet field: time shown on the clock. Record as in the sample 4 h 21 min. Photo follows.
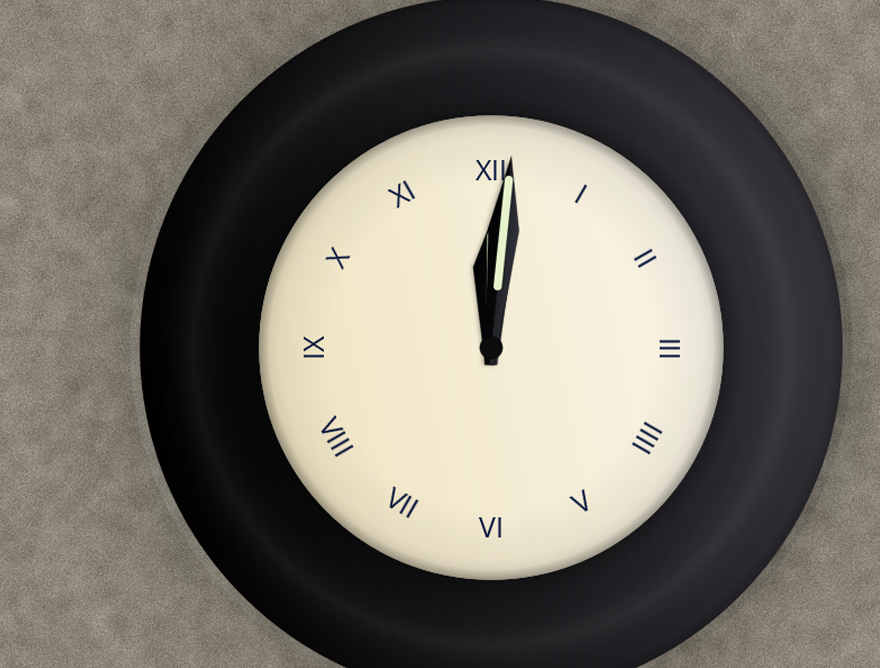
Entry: 12 h 01 min
